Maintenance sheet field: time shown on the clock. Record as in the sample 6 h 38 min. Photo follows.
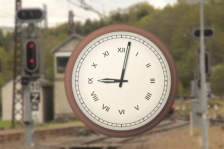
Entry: 9 h 02 min
